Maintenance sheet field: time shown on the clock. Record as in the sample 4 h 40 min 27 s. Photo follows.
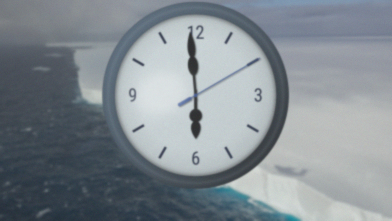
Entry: 5 h 59 min 10 s
